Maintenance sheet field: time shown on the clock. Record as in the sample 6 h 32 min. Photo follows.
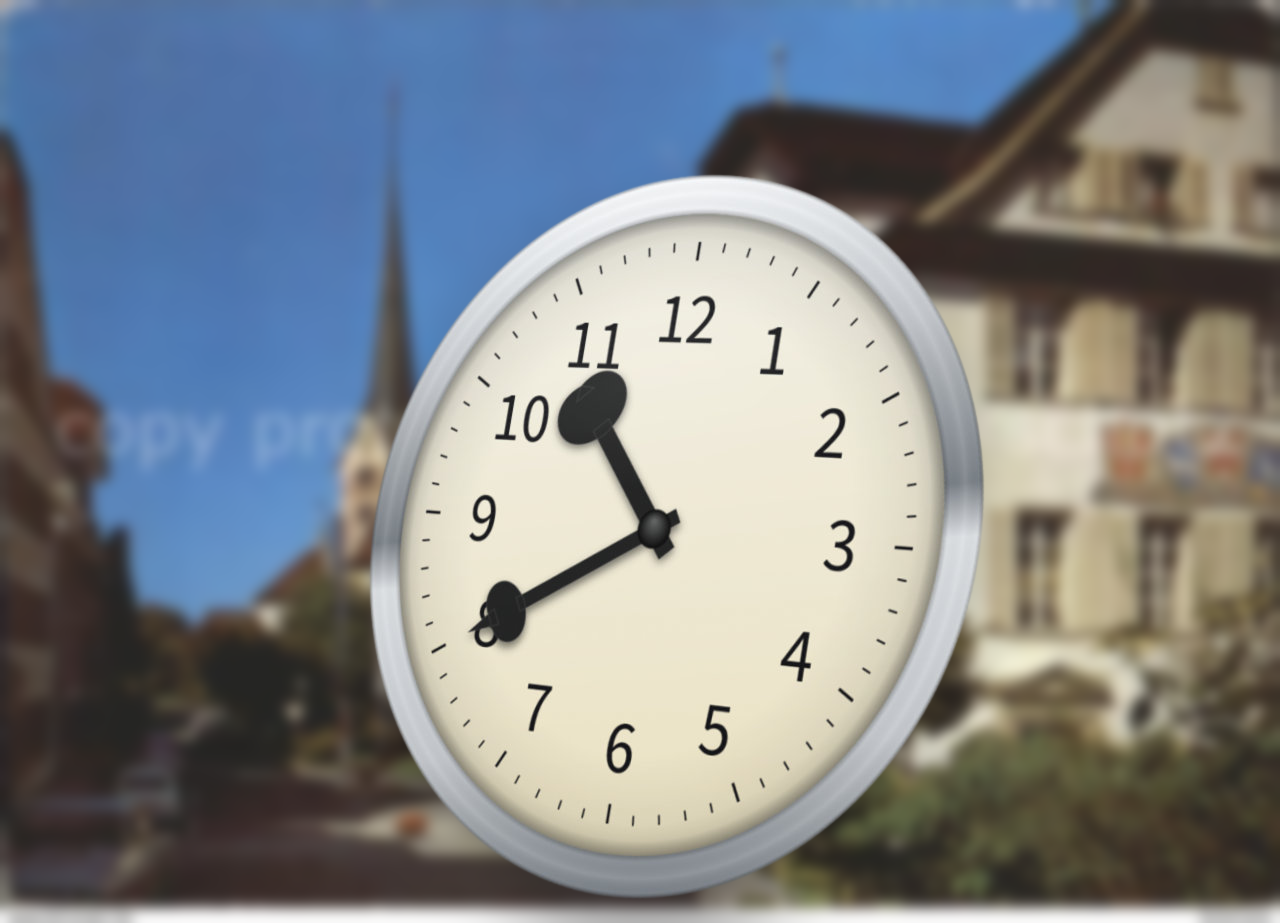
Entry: 10 h 40 min
